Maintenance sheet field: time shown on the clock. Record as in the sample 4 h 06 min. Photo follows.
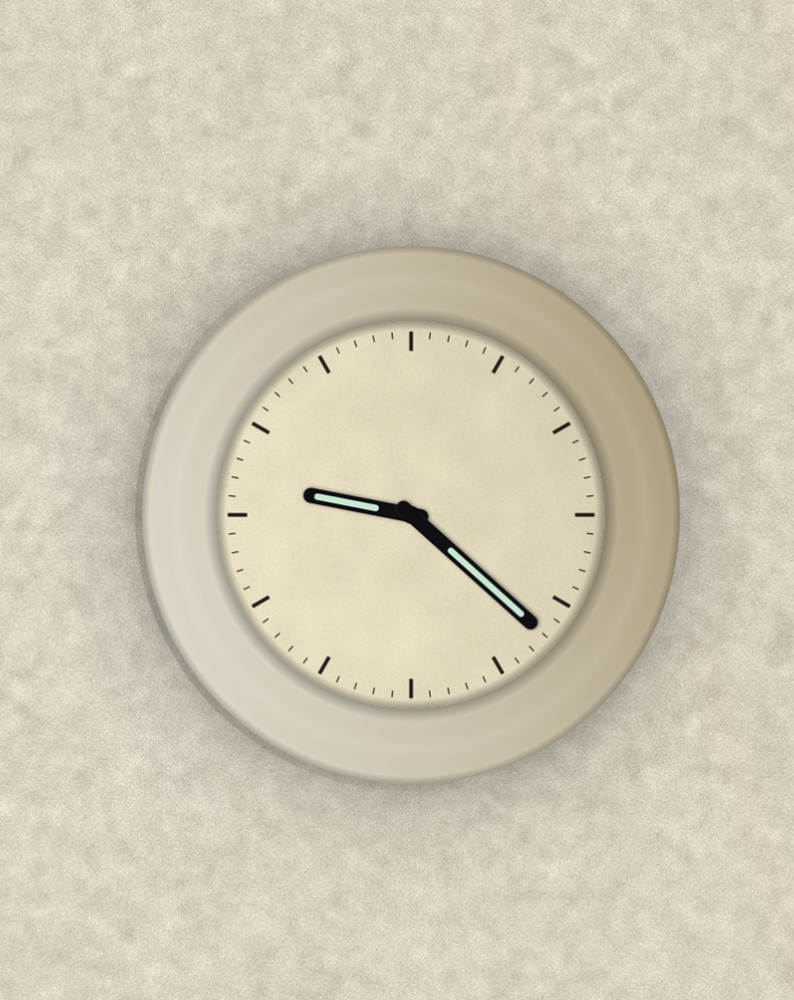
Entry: 9 h 22 min
